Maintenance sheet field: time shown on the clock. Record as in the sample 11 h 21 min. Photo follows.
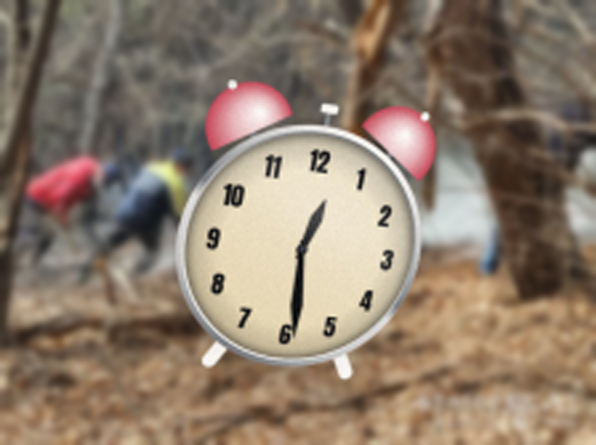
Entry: 12 h 29 min
